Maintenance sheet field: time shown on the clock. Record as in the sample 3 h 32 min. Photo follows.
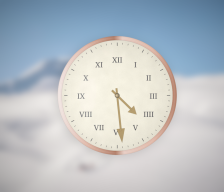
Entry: 4 h 29 min
